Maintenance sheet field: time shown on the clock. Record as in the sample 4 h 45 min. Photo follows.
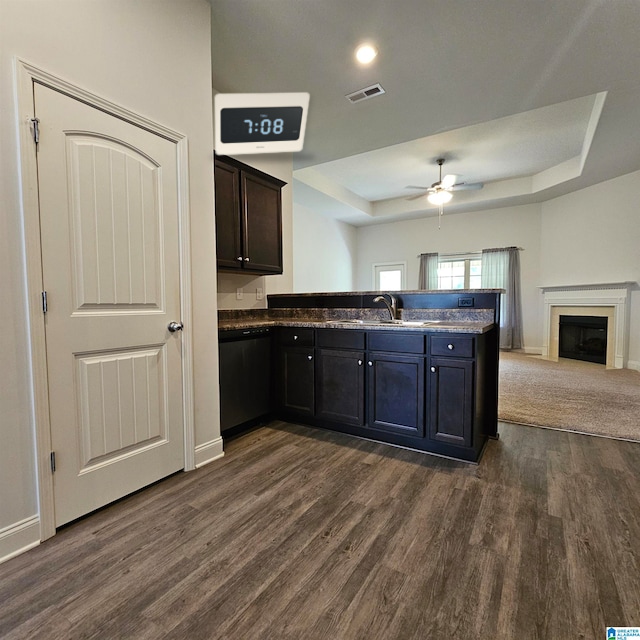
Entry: 7 h 08 min
